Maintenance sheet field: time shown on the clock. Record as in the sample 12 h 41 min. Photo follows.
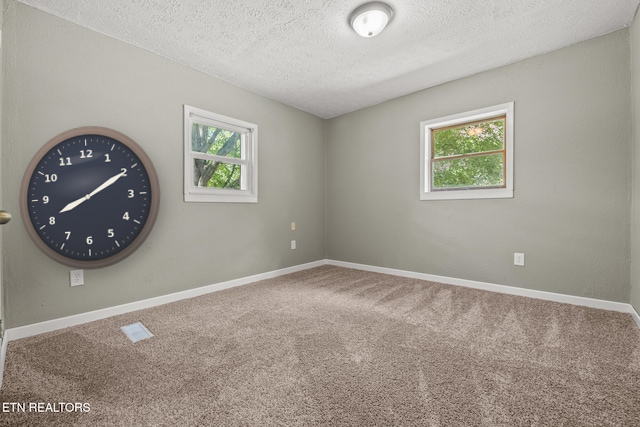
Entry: 8 h 10 min
